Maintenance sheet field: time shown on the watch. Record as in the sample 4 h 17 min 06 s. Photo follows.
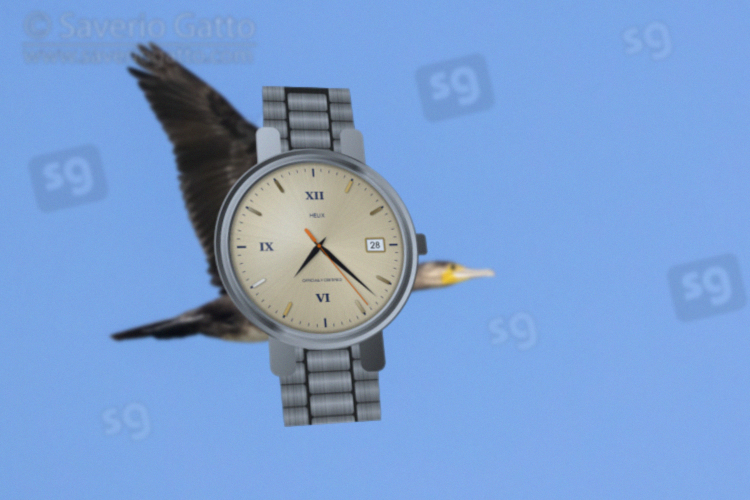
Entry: 7 h 22 min 24 s
